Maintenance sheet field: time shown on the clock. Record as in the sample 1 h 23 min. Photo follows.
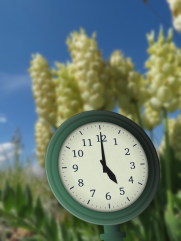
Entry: 5 h 00 min
